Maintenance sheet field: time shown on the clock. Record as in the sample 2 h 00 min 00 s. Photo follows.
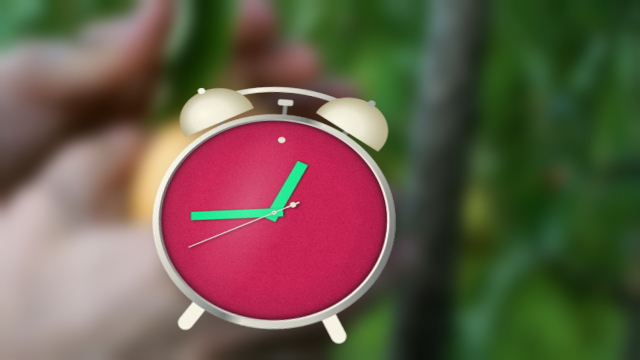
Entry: 12 h 43 min 40 s
